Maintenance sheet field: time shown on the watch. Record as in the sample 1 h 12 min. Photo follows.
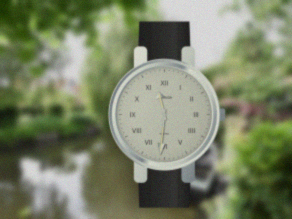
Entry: 11 h 31 min
